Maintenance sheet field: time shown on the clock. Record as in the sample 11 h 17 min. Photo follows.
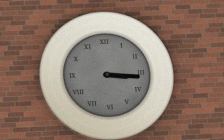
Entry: 3 h 16 min
